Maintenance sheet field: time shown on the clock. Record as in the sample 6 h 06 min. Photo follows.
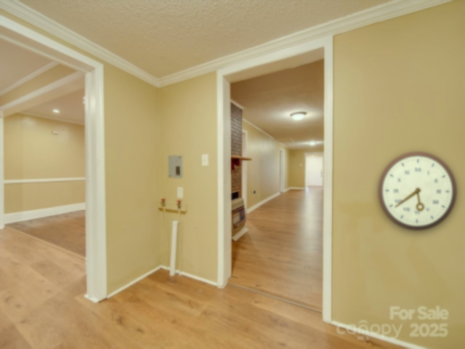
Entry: 5 h 39 min
